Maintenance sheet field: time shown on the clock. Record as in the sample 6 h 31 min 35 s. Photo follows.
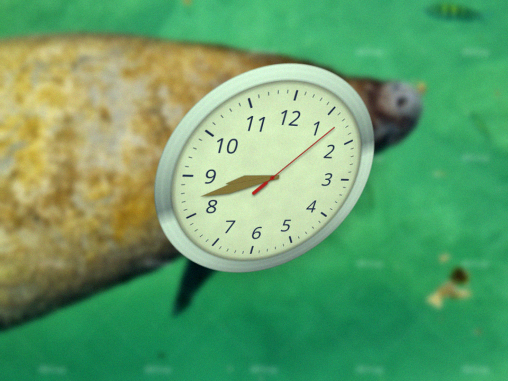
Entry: 8 h 42 min 07 s
